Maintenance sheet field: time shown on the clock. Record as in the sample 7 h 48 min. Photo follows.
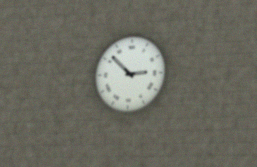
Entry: 2 h 52 min
